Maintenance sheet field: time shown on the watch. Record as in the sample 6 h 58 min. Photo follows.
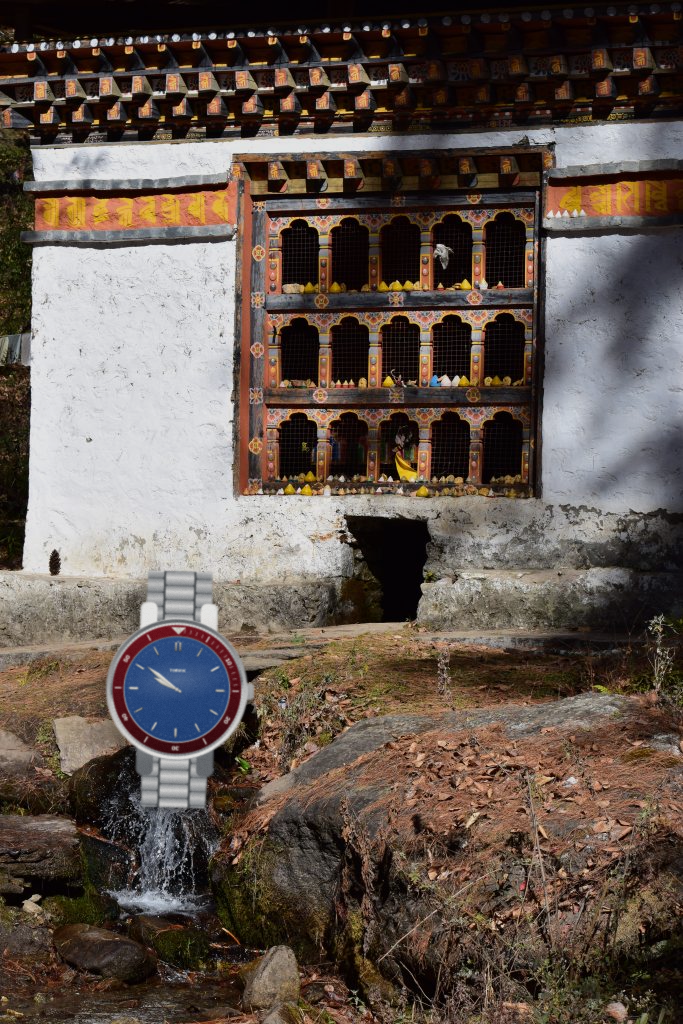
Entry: 9 h 51 min
